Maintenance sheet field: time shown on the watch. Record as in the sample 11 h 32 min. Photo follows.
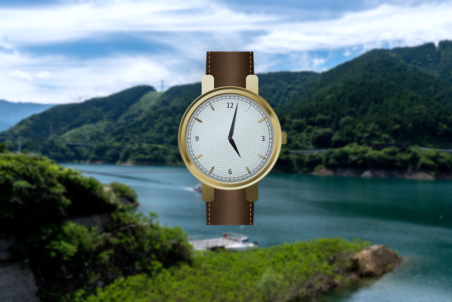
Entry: 5 h 02 min
